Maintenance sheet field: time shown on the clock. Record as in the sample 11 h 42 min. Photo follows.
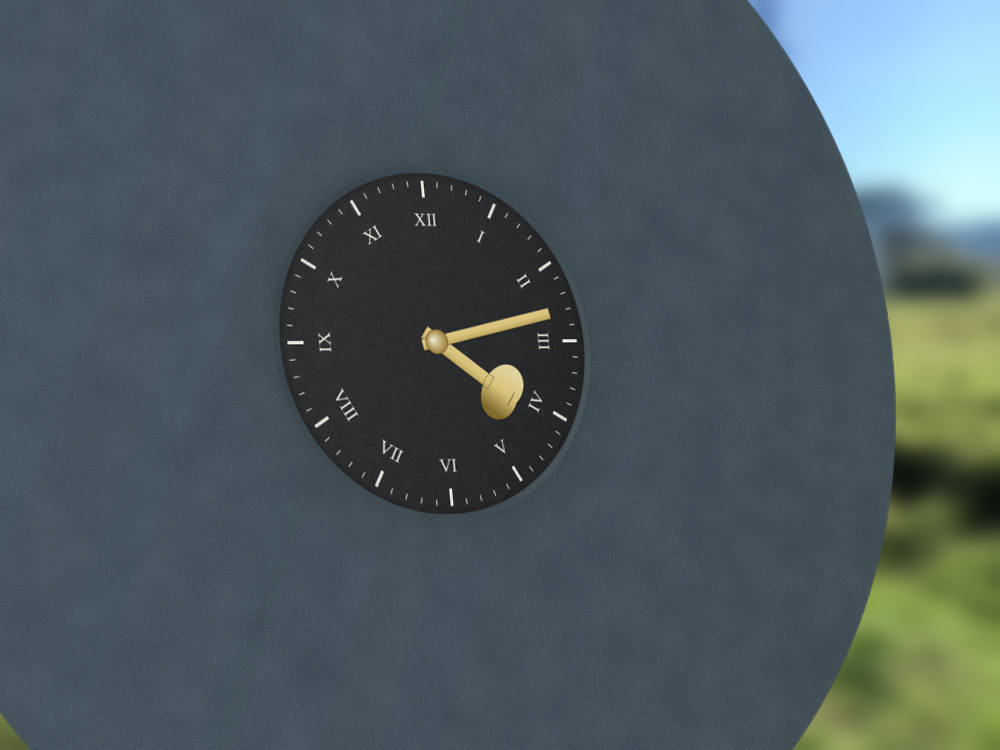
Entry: 4 h 13 min
